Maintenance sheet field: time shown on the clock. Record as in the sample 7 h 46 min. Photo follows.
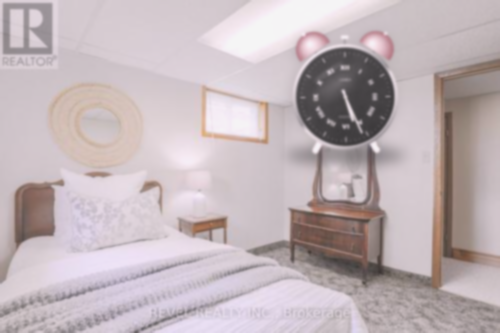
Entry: 5 h 26 min
